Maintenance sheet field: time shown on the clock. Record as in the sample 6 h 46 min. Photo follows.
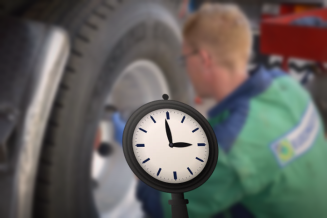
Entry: 2 h 59 min
